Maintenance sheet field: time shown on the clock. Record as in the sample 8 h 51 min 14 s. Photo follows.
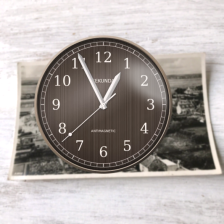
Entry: 12 h 55 min 38 s
